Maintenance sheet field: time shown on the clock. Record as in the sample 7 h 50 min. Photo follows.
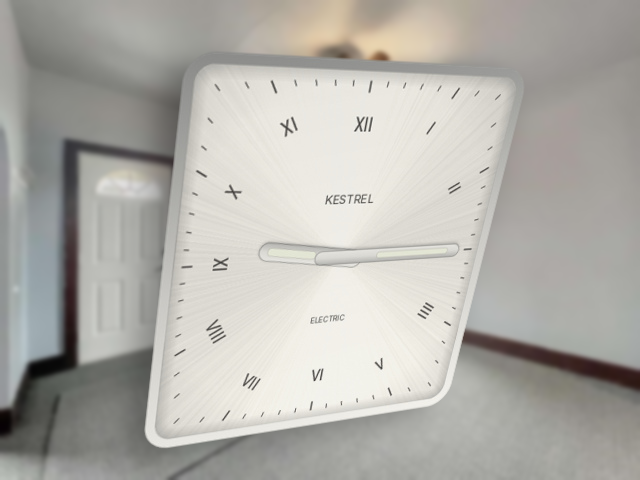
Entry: 9 h 15 min
